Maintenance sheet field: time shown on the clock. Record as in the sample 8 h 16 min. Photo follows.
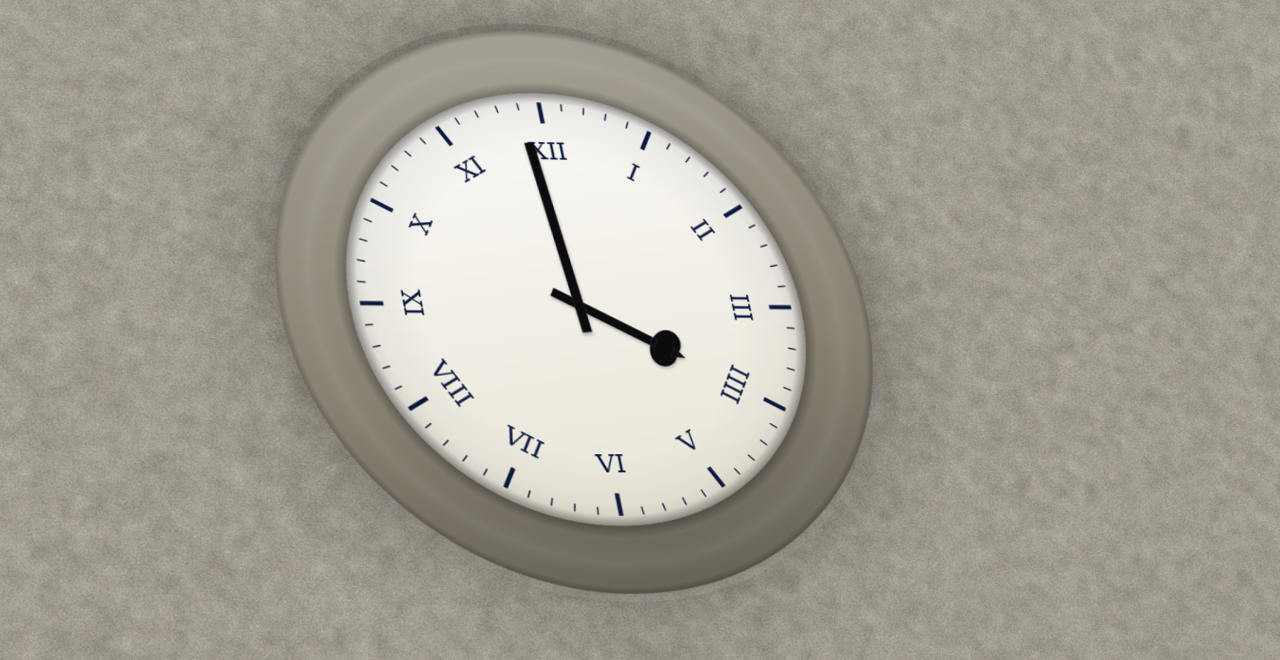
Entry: 3 h 59 min
